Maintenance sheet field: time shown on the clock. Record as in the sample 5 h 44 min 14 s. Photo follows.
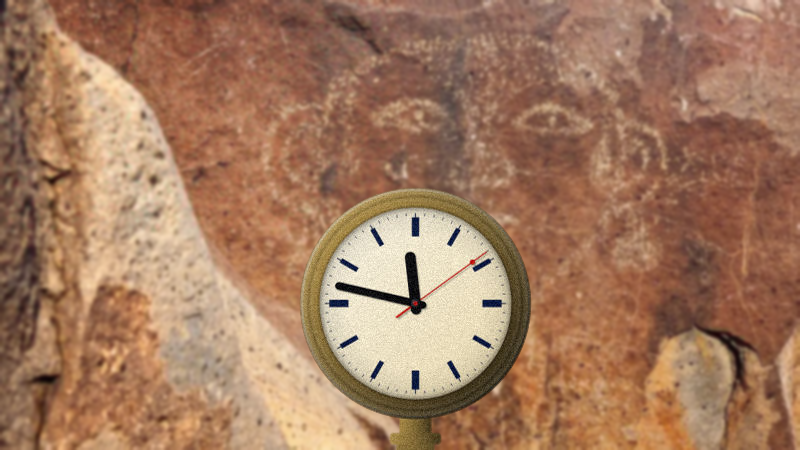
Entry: 11 h 47 min 09 s
